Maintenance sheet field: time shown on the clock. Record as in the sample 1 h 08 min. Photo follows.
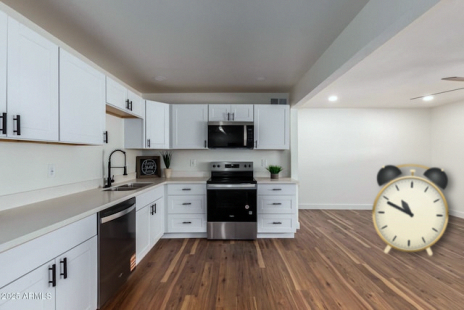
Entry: 10 h 49 min
